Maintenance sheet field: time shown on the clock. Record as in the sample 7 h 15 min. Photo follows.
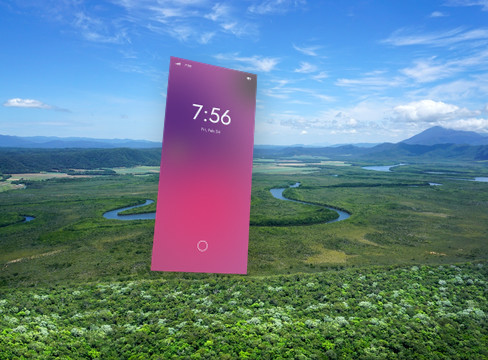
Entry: 7 h 56 min
